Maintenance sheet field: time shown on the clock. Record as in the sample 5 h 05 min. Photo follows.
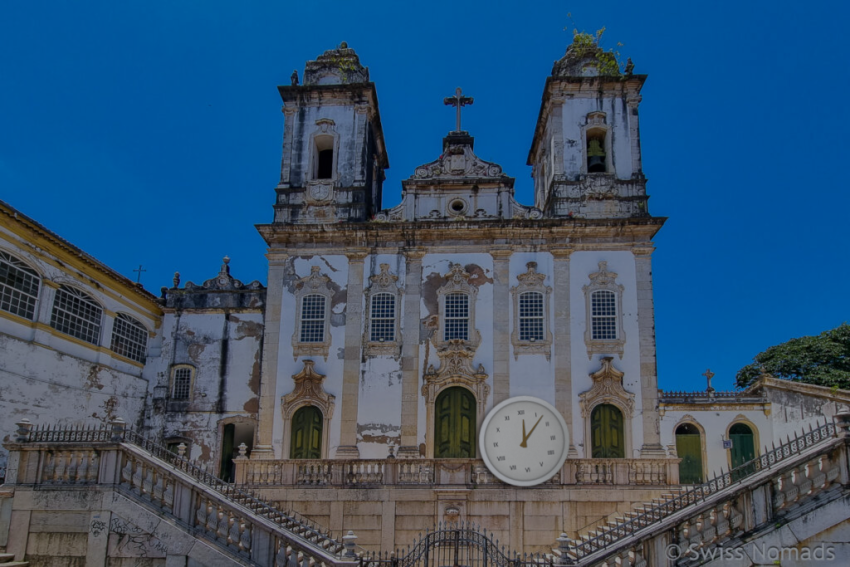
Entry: 12 h 07 min
